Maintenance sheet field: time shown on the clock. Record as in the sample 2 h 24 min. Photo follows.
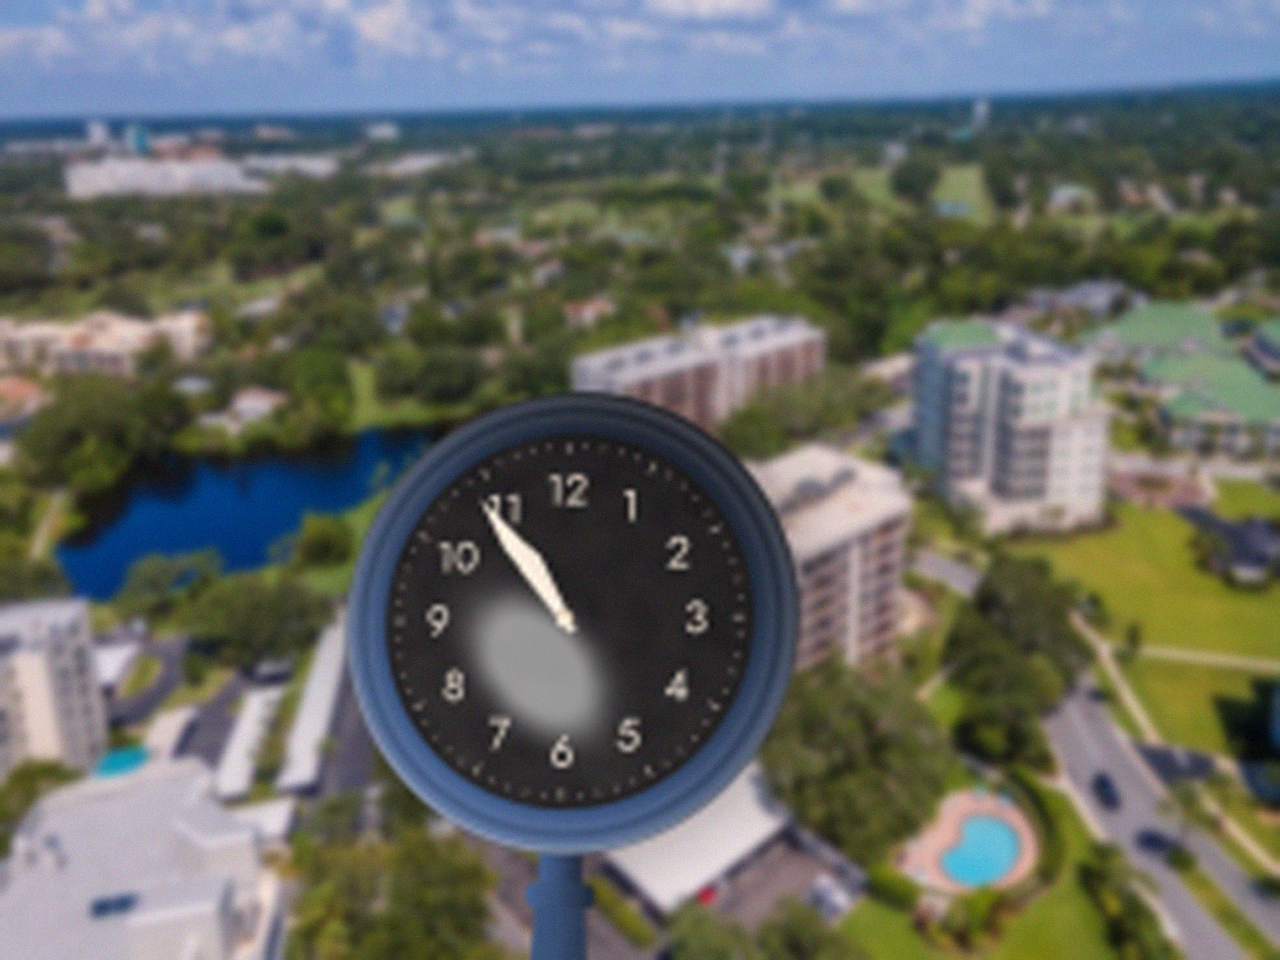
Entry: 10 h 54 min
